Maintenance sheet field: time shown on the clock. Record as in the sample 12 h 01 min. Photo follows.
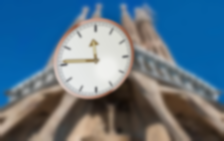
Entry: 11 h 46 min
